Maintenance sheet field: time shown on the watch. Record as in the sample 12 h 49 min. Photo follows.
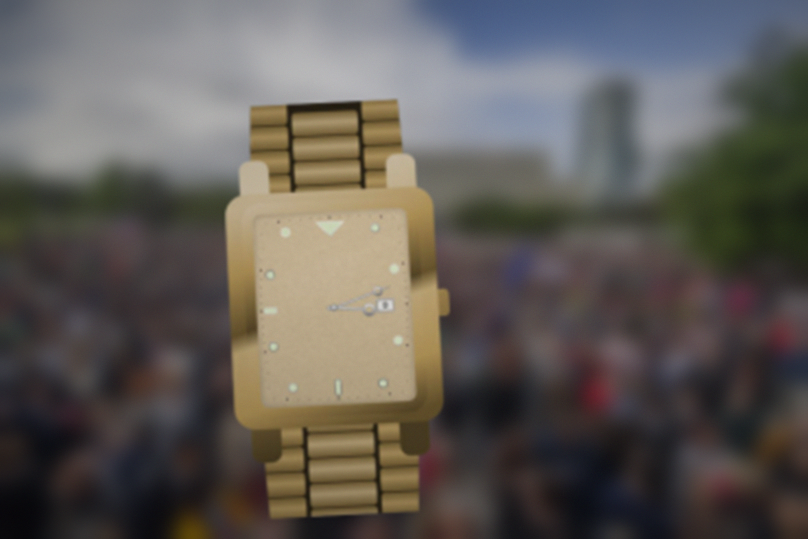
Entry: 3 h 12 min
